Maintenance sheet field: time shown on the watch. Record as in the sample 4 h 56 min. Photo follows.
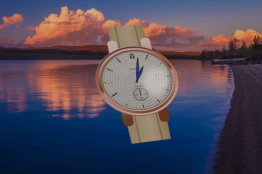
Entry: 1 h 02 min
